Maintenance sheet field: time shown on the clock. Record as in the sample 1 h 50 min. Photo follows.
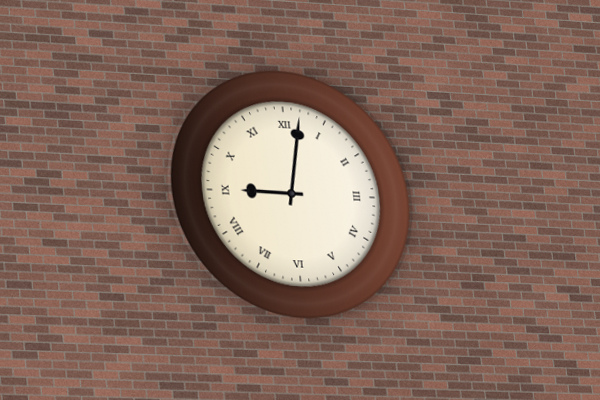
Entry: 9 h 02 min
